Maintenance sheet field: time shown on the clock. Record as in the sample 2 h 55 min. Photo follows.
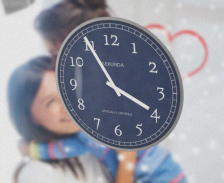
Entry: 3 h 55 min
